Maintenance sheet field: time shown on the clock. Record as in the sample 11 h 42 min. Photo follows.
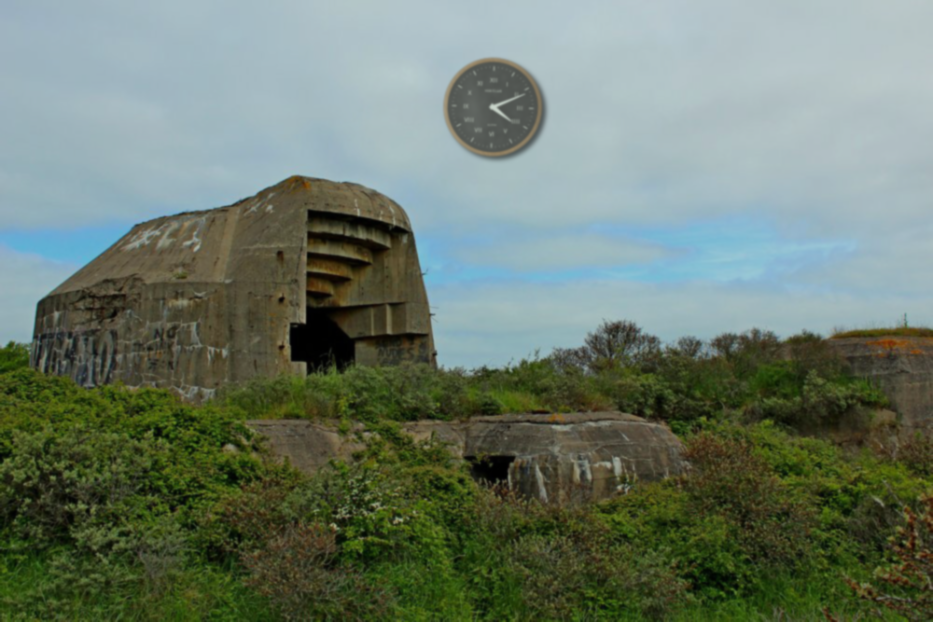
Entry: 4 h 11 min
